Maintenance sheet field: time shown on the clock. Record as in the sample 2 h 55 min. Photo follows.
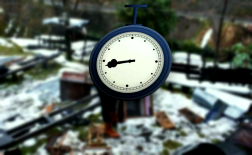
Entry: 8 h 43 min
